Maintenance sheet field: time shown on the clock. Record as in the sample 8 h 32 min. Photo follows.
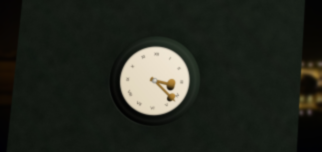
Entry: 3 h 22 min
